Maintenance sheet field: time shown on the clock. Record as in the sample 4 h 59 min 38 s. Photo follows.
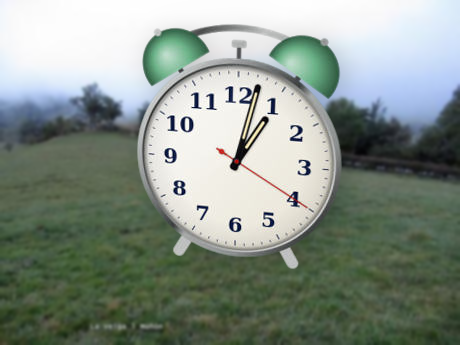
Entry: 1 h 02 min 20 s
